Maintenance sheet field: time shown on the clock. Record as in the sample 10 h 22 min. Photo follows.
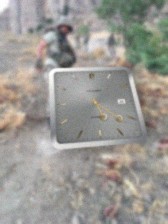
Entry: 5 h 22 min
